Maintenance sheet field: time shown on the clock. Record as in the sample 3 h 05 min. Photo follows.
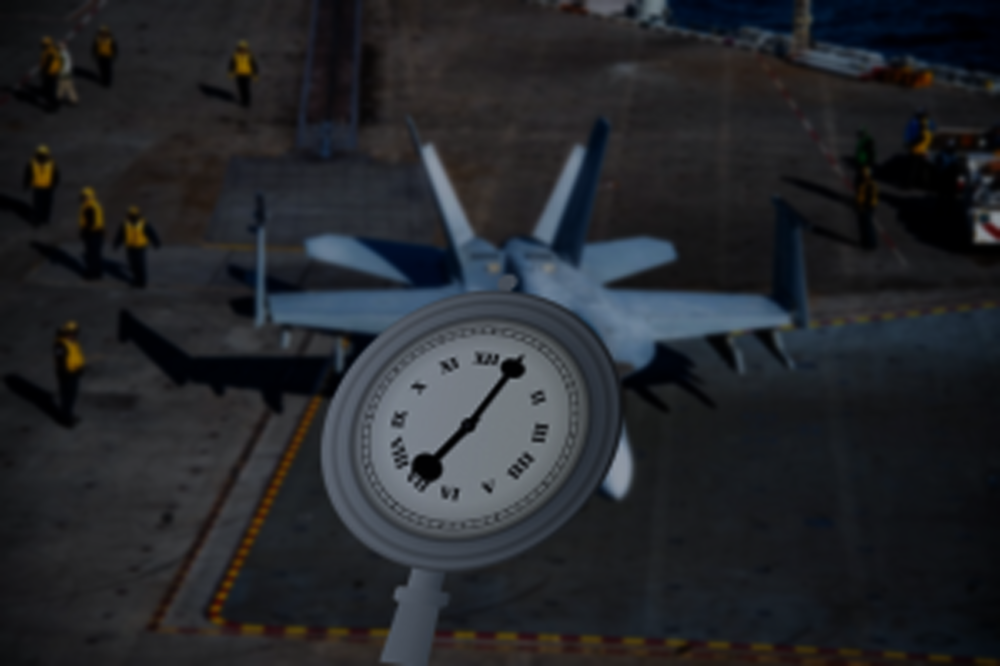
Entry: 7 h 04 min
